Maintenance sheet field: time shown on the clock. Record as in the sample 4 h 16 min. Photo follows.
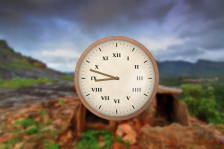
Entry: 8 h 48 min
